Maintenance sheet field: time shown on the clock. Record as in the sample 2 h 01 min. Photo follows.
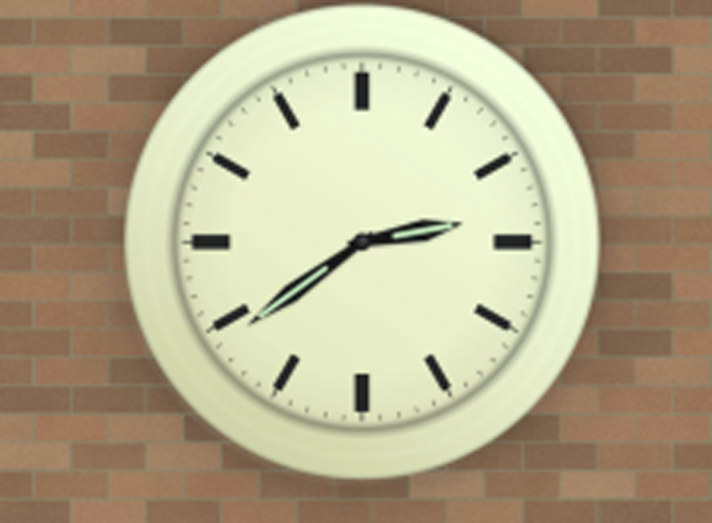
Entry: 2 h 39 min
